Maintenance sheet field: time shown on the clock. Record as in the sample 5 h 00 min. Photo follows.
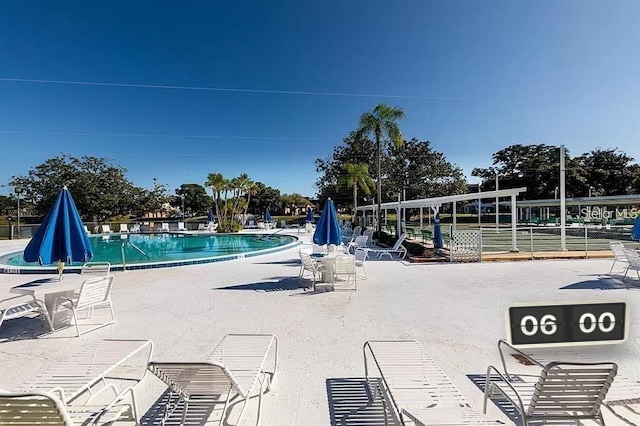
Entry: 6 h 00 min
